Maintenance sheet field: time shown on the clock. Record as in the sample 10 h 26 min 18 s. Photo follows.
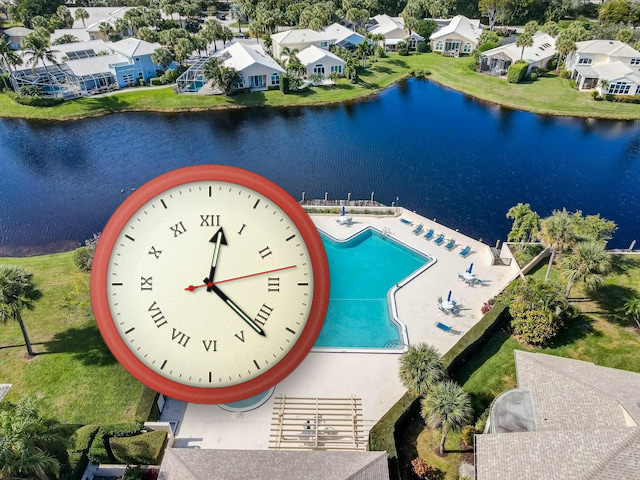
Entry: 12 h 22 min 13 s
